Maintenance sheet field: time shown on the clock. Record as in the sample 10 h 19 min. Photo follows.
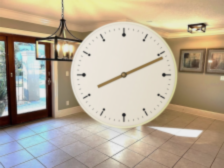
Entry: 8 h 11 min
